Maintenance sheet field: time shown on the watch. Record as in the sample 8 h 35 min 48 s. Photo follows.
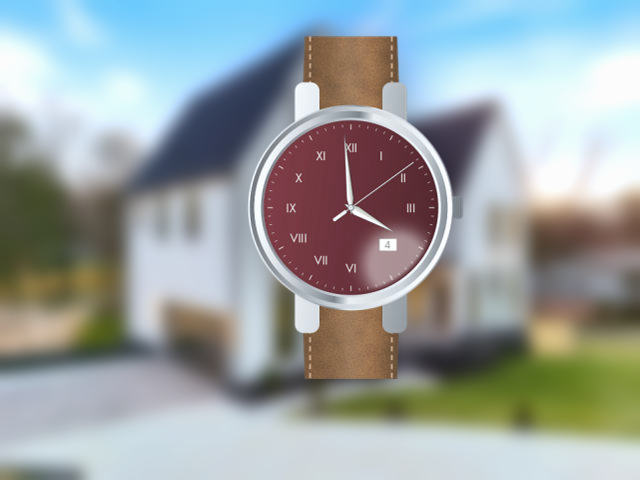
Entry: 3 h 59 min 09 s
